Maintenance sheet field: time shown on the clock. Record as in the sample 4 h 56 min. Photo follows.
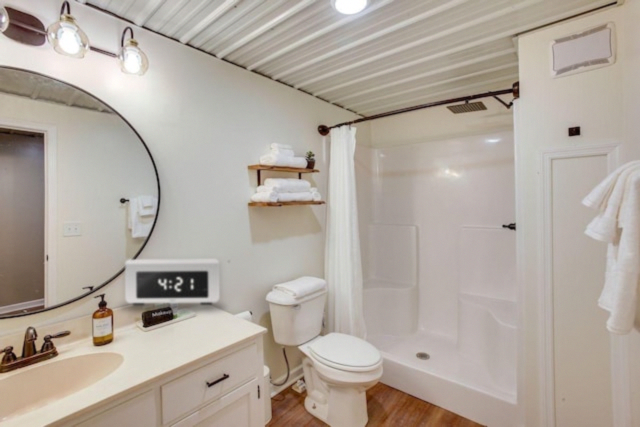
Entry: 4 h 21 min
